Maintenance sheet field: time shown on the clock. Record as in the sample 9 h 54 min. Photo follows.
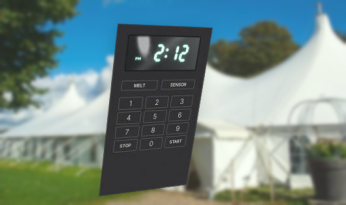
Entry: 2 h 12 min
